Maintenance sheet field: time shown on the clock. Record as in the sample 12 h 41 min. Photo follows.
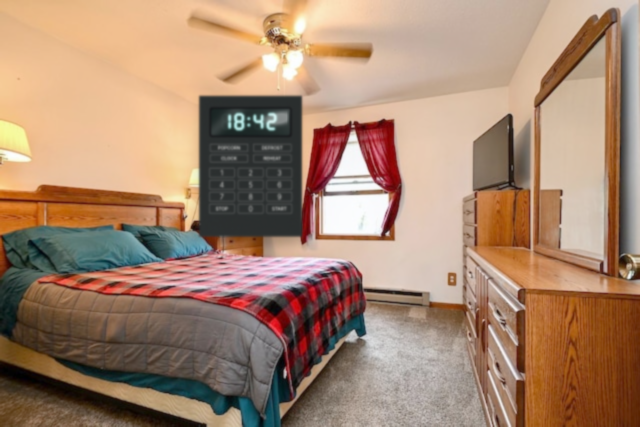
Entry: 18 h 42 min
